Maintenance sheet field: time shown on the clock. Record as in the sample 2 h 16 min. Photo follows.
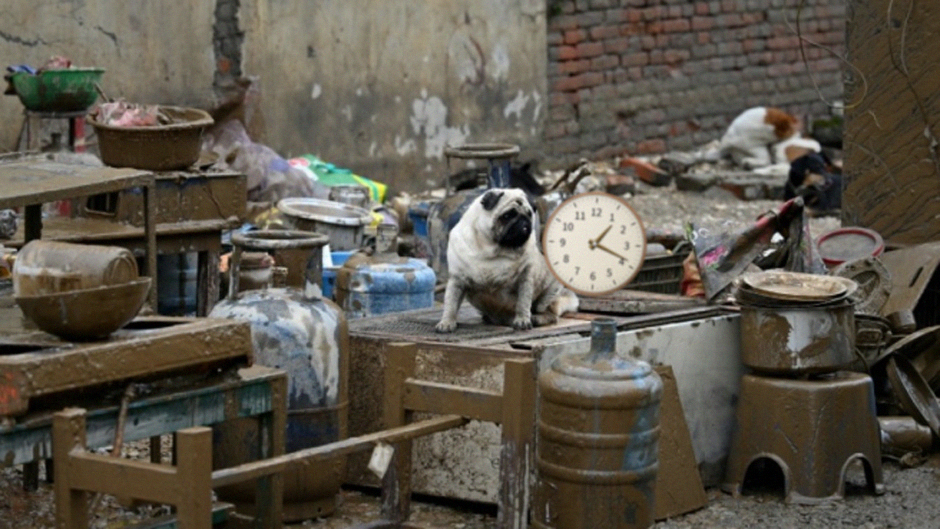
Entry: 1 h 19 min
